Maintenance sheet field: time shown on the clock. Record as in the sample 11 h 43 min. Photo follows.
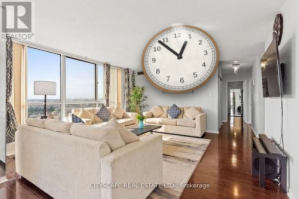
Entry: 12 h 53 min
